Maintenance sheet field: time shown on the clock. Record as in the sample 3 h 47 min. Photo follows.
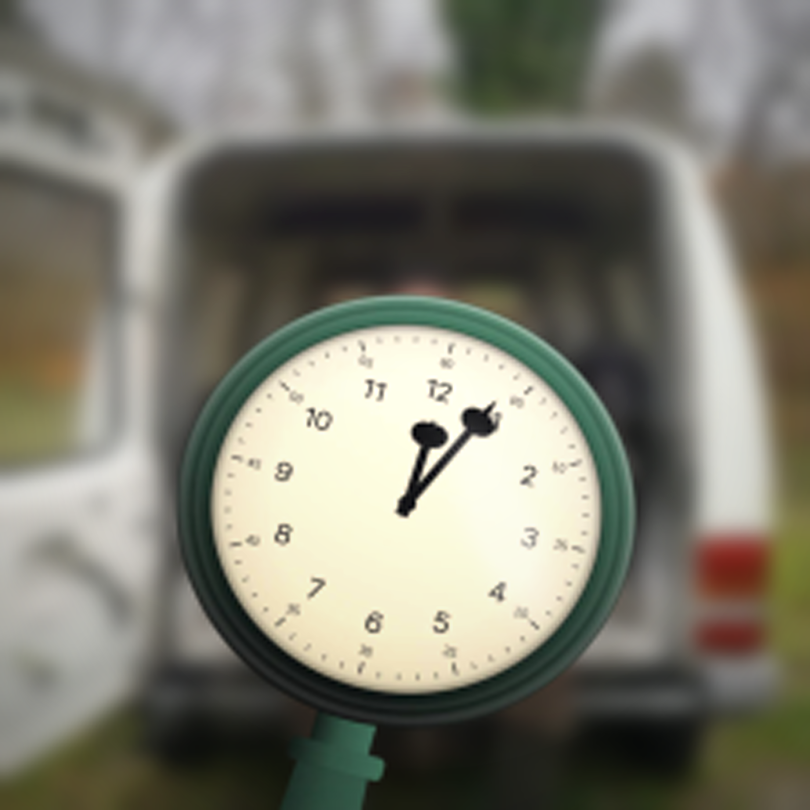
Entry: 12 h 04 min
